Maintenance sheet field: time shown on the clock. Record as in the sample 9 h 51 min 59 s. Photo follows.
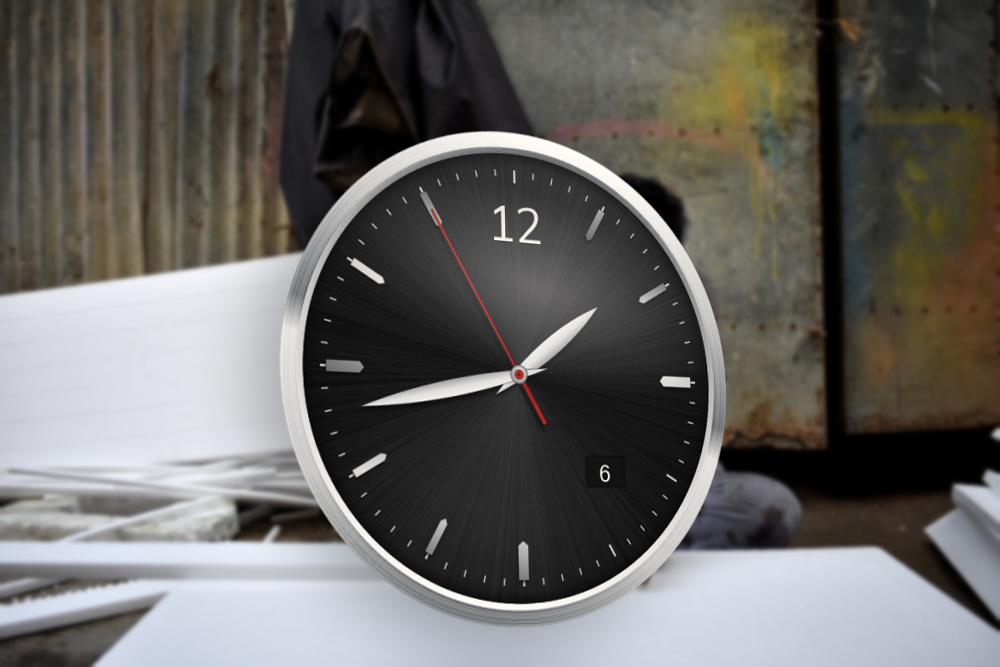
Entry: 1 h 42 min 55 s
